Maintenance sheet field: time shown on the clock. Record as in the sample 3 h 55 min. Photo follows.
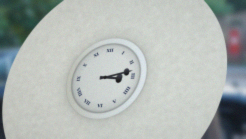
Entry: 3 h 13 min
